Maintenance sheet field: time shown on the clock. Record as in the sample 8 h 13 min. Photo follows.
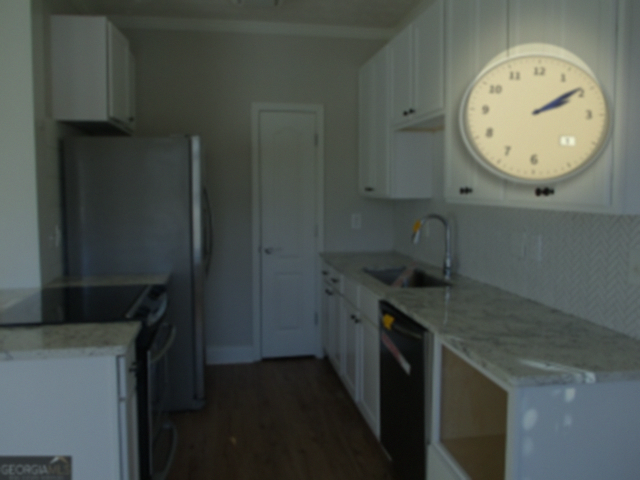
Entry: 2 h 09 min
